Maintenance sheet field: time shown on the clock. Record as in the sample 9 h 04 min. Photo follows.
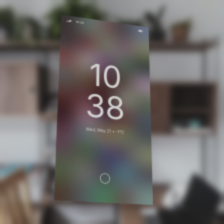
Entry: 10 h 38 min
